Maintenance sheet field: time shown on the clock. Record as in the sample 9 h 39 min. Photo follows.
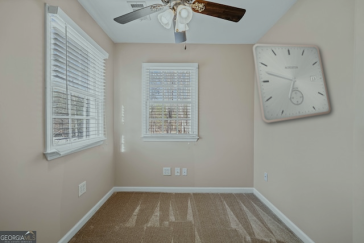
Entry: 6 h 48 min
